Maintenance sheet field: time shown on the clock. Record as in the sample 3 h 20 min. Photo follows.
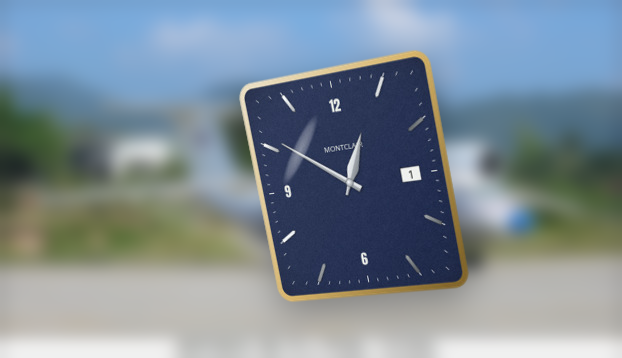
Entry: 12 h 51 min
